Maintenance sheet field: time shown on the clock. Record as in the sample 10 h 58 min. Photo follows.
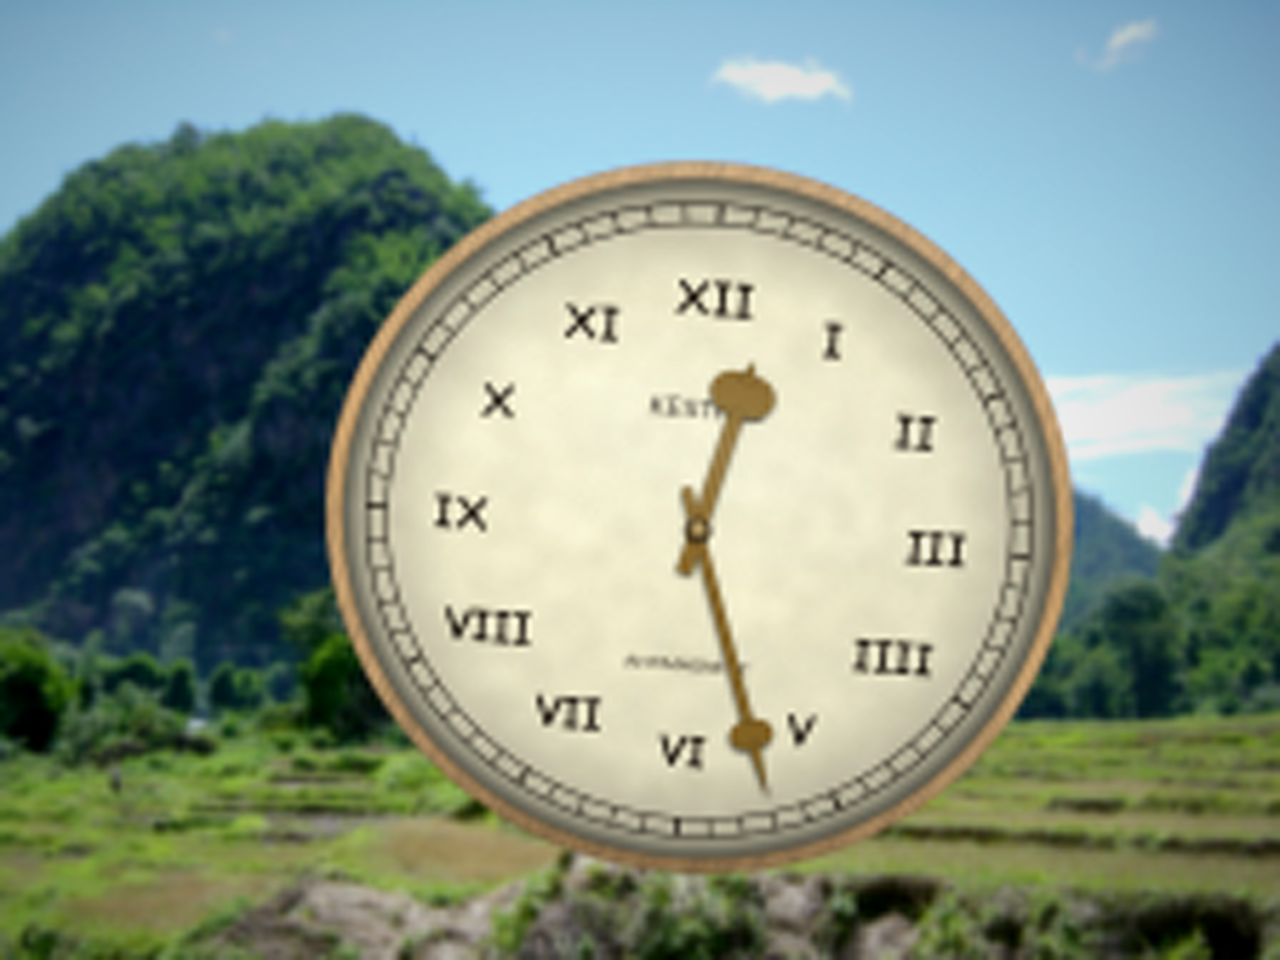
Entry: 12 h 27 min
